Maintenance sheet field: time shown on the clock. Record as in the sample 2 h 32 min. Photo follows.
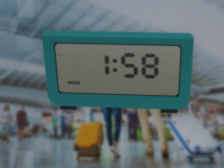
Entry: 1 h 58 min
